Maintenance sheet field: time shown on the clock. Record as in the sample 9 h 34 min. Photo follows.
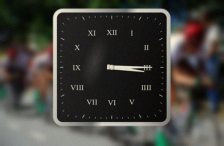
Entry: 3 h 15 min
